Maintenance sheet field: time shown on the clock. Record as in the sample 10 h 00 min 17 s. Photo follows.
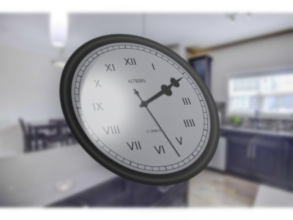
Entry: 2 h 10 min 27 s
